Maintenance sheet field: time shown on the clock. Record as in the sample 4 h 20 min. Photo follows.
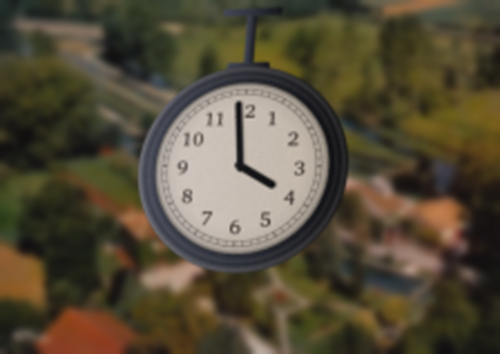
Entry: 3 h 59 min
